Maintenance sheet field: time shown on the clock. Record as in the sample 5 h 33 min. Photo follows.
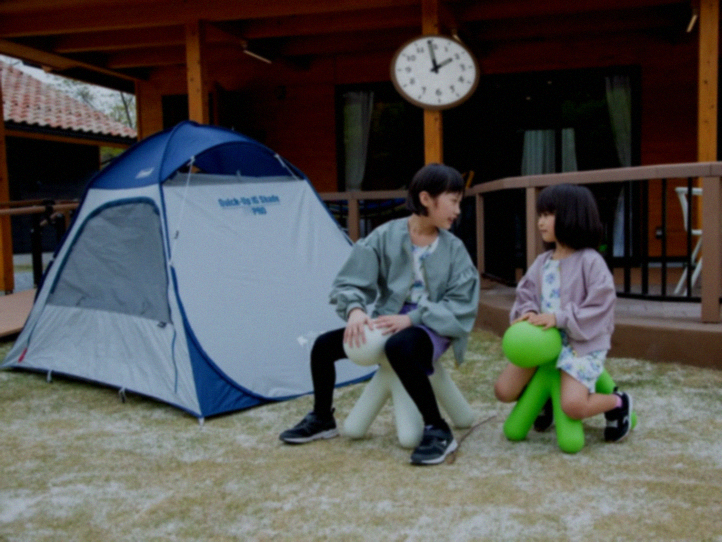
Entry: 1 h 59 min
